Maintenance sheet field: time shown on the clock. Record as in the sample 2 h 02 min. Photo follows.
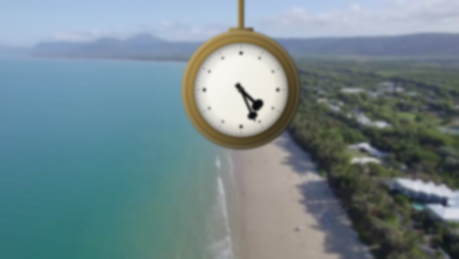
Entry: 4 h 26 min
